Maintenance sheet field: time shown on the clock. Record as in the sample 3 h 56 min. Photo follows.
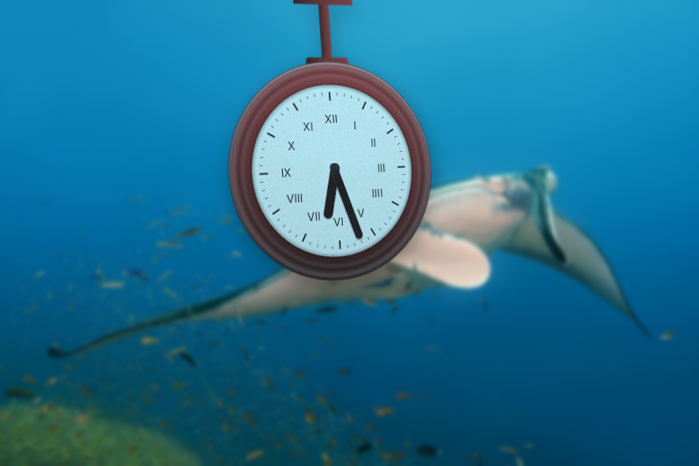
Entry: 6 h 27 min
